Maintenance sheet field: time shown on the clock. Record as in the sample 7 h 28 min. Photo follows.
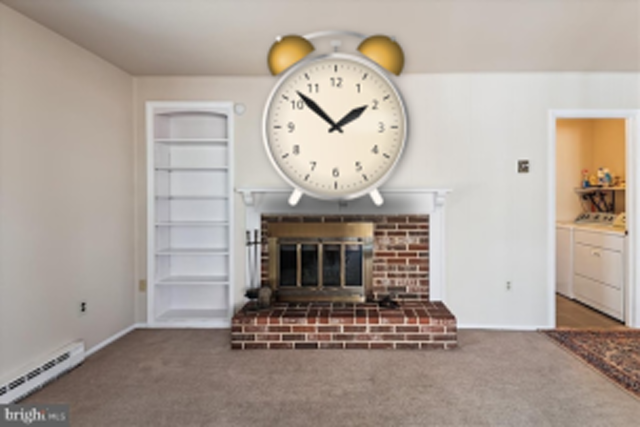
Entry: 1 h 52 min
